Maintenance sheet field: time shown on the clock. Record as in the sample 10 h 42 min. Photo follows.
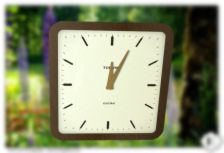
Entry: 12 h 04 min
